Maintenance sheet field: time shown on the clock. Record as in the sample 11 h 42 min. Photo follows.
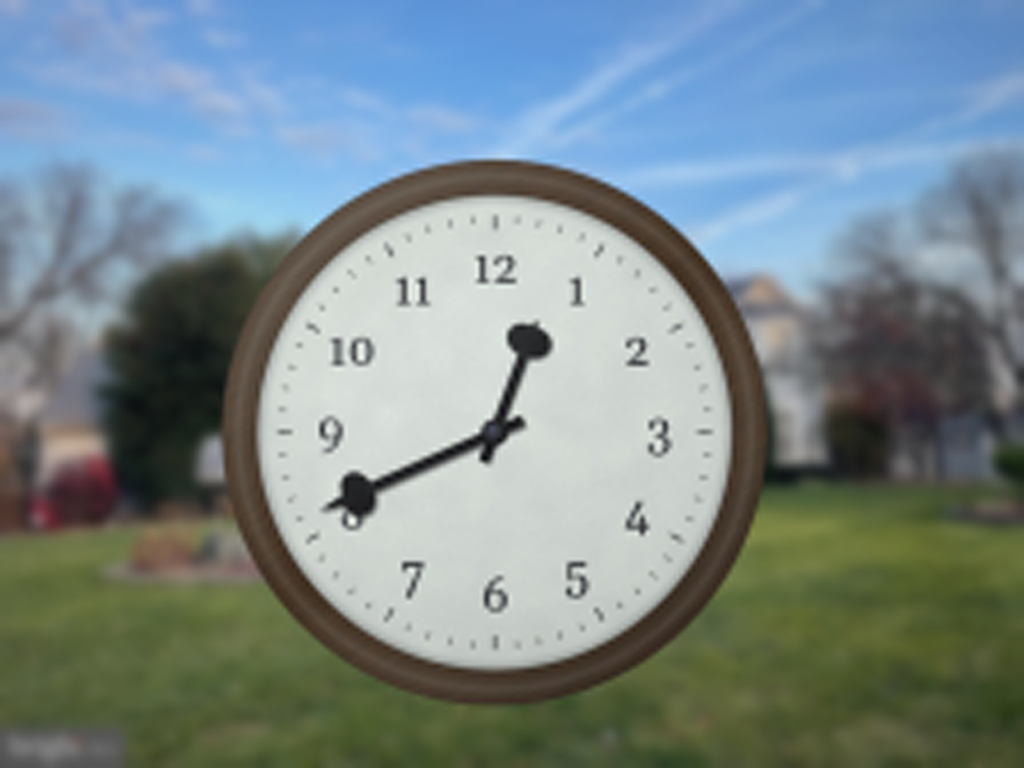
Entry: 12 h 41 min
